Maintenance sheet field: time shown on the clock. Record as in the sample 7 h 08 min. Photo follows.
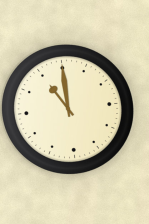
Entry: 11 h 00 min
